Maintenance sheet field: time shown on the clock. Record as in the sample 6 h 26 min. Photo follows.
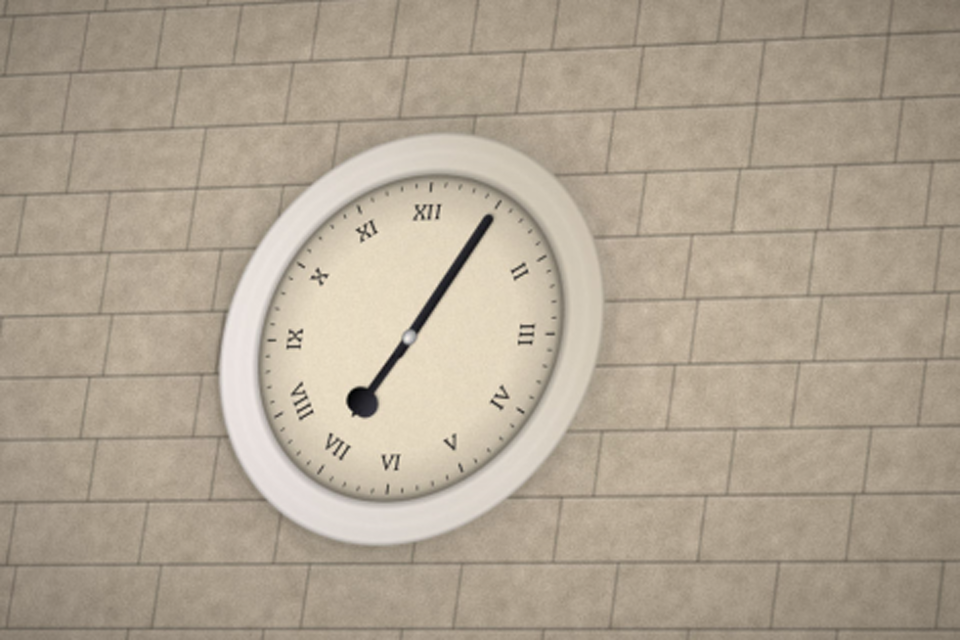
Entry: 7 h 05 min
